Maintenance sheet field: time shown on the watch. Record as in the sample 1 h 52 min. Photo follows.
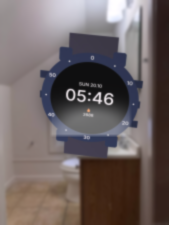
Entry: 5 h 46 min
